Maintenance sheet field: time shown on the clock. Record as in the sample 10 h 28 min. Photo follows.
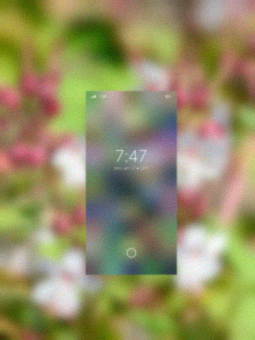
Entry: 7 h 47 min
